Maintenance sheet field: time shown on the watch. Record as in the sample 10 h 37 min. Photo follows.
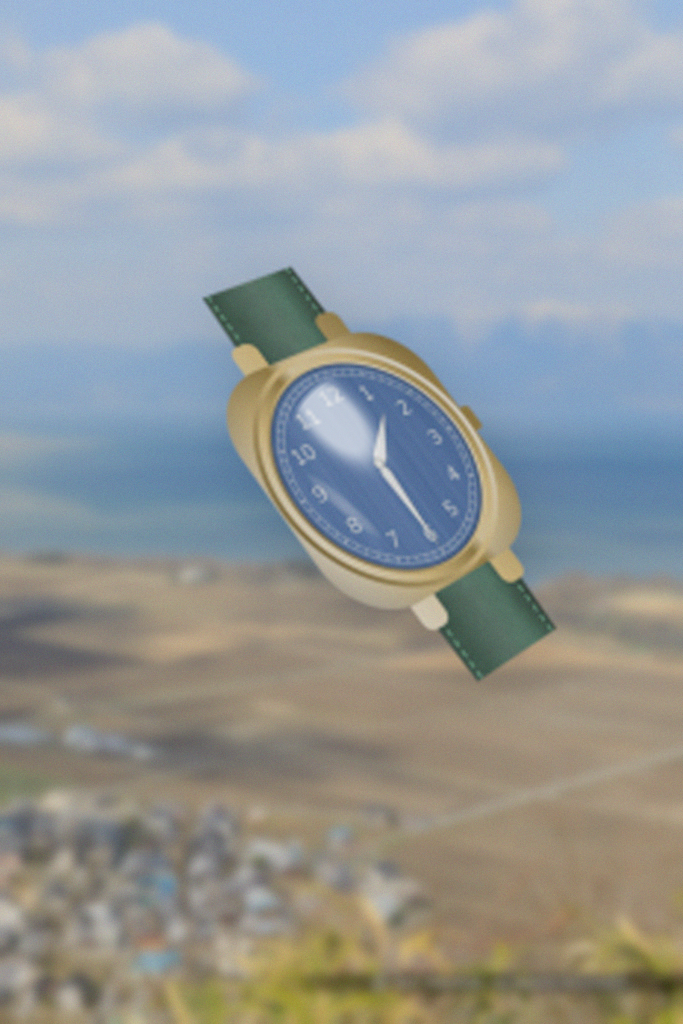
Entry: 1 h 30 min
